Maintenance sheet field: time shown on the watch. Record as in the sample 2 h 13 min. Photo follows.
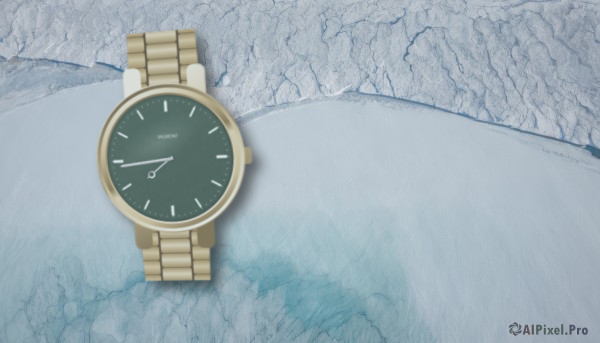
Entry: 7 h 44 min
